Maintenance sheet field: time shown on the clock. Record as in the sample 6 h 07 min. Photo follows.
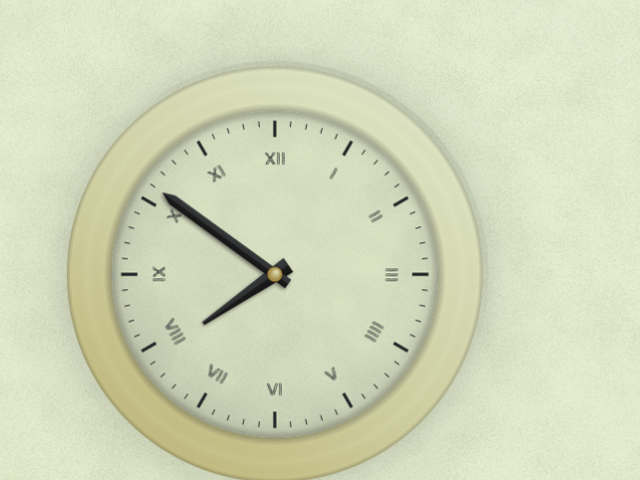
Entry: 7 h 51 min
